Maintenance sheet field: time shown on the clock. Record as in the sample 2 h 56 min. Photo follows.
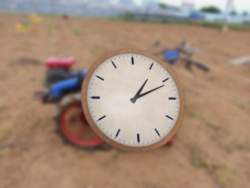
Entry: 1 h 11 min
